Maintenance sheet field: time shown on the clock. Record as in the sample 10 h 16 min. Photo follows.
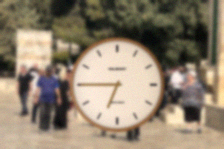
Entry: 6 h 45 min
